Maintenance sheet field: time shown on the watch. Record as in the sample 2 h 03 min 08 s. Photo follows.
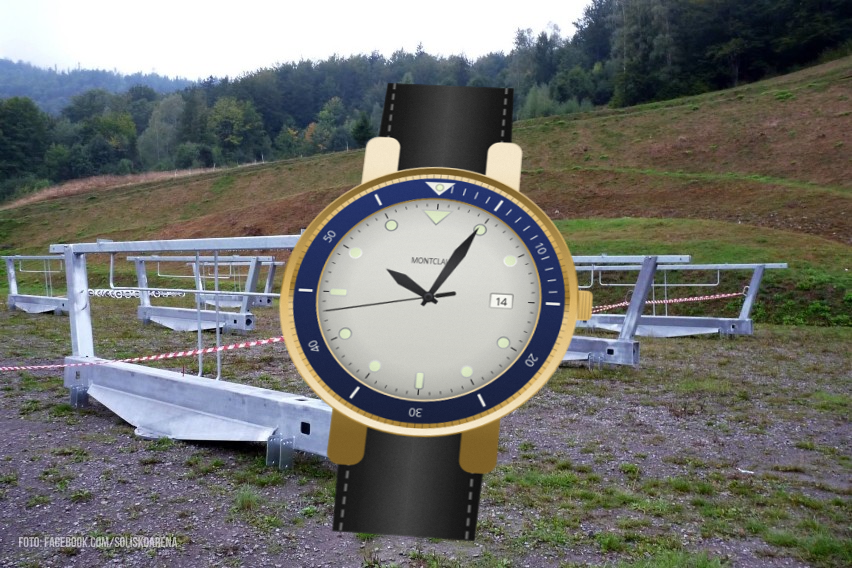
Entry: 10 h 04 min 43 s
